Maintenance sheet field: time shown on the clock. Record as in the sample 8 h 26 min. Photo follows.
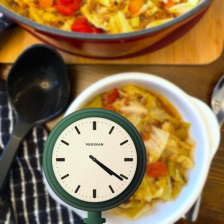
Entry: 4 h 21 min
